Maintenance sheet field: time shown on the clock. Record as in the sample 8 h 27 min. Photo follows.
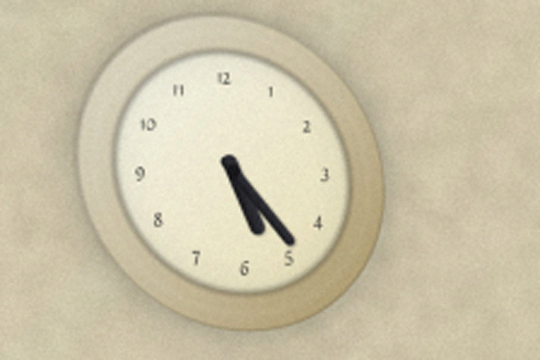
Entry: 5 h 24 min
